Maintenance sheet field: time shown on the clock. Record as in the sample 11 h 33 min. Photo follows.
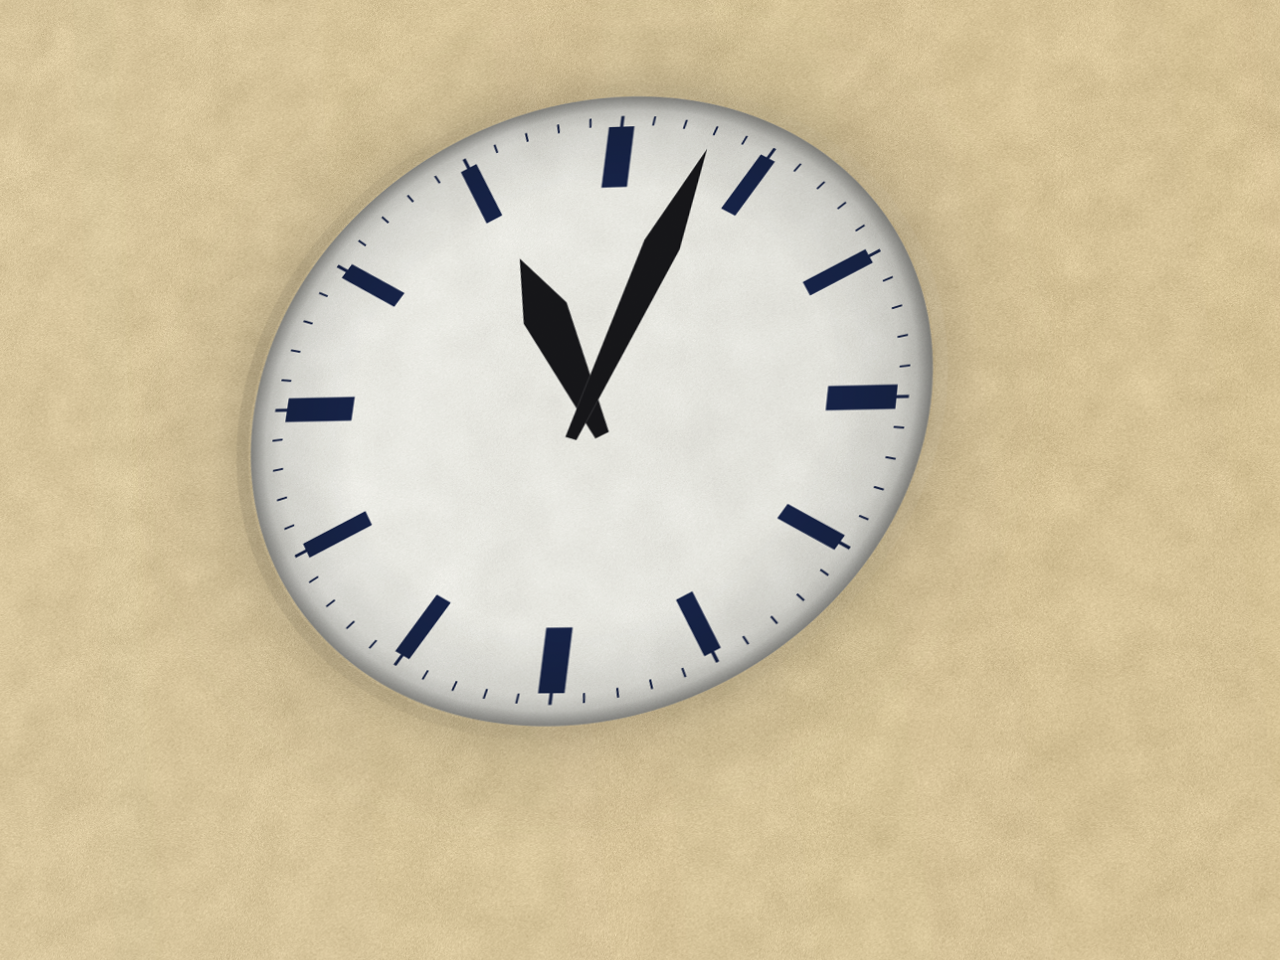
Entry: 11 h 03 min
